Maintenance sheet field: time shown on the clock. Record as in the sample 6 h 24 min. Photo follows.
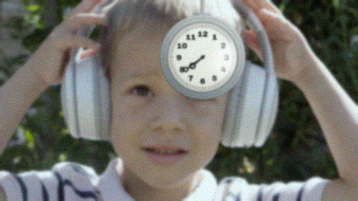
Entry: 7 h 39 min
